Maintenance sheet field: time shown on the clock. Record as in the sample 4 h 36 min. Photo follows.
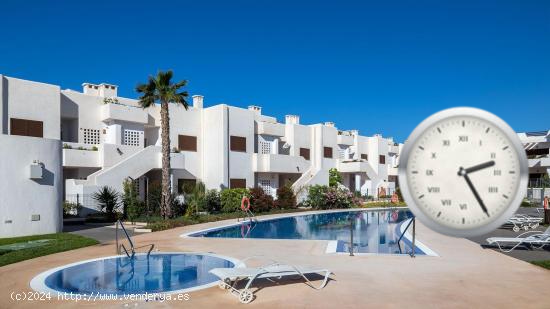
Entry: 2 h 25 min
